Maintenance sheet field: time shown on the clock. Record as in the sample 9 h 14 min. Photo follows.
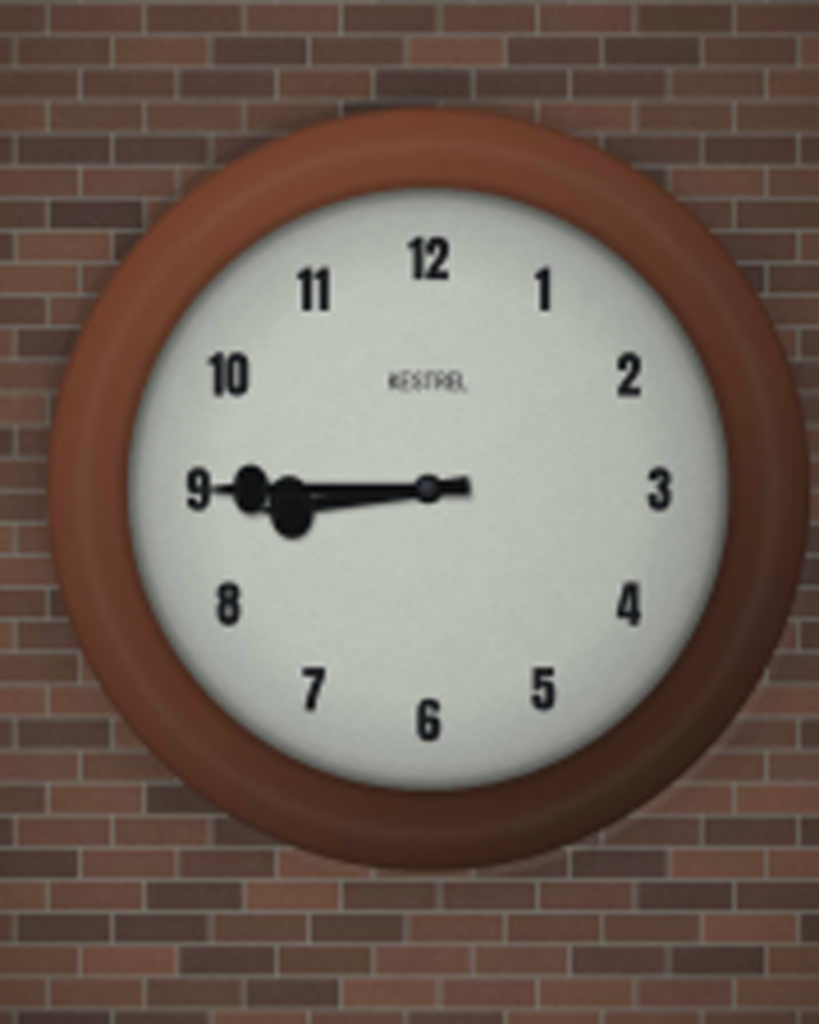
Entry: 8 h 45 min
